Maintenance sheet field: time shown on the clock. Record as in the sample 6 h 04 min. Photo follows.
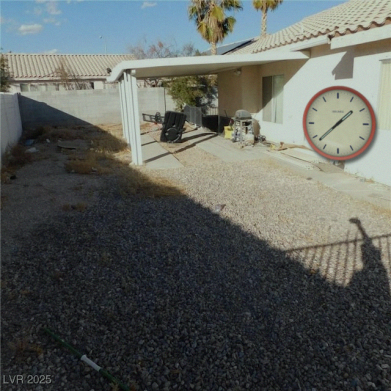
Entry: 1 h 38 min
